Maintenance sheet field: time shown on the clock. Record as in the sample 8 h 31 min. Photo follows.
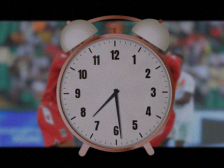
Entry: 7 h 29 min
